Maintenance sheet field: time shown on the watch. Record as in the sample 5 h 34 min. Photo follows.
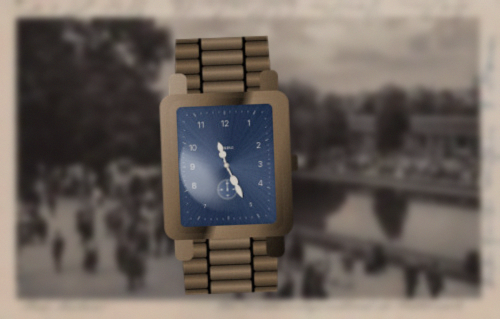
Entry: 11 h 26 min
